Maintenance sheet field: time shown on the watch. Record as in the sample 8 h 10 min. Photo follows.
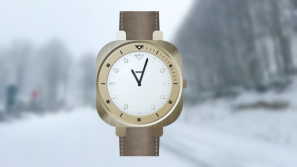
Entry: 11 h 03 min
